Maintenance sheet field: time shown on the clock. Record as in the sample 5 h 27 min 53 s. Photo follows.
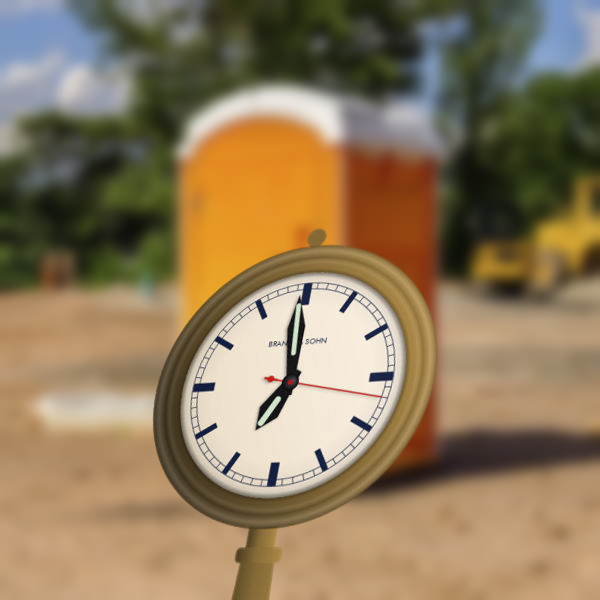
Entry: 6 h 59 min 17 s
